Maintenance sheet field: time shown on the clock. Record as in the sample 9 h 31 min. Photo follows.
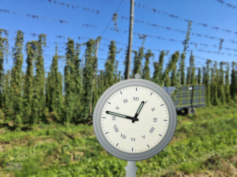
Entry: 12 h 47 min
